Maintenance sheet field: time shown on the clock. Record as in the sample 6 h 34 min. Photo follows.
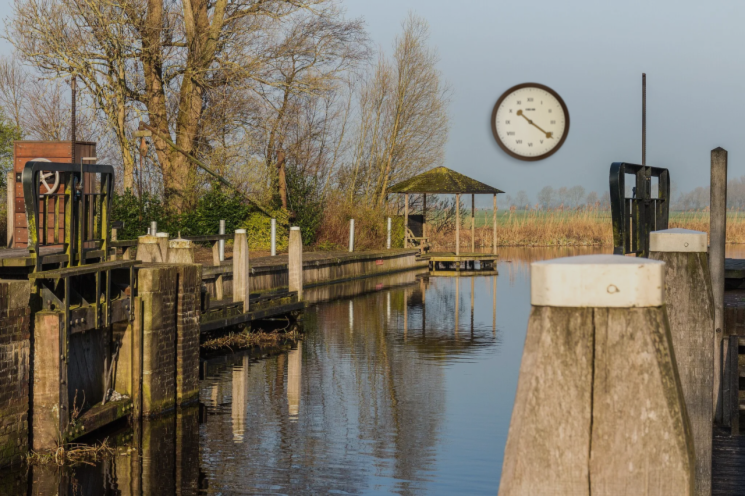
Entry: 10 h 21 min
